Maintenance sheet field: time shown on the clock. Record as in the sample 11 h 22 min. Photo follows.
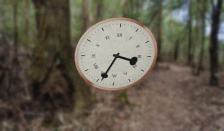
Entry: 3 h 34 min
